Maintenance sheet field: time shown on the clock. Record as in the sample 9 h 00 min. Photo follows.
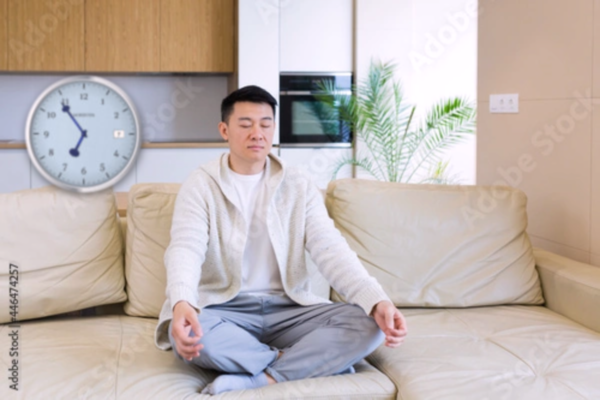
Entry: 6 h 54 min
